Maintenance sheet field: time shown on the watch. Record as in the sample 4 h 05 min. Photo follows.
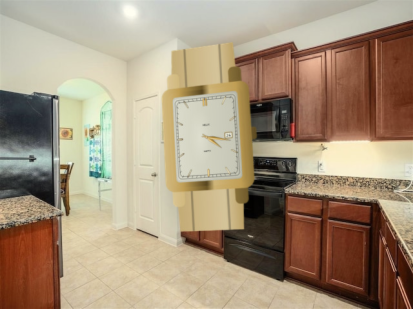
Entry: 4 h 17 min
